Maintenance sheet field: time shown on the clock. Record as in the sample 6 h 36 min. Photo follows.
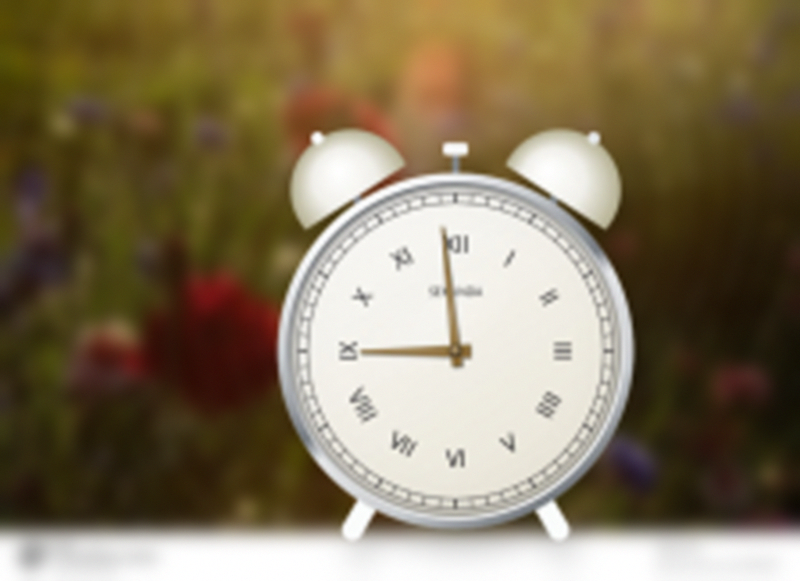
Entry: 8 h 59 min
